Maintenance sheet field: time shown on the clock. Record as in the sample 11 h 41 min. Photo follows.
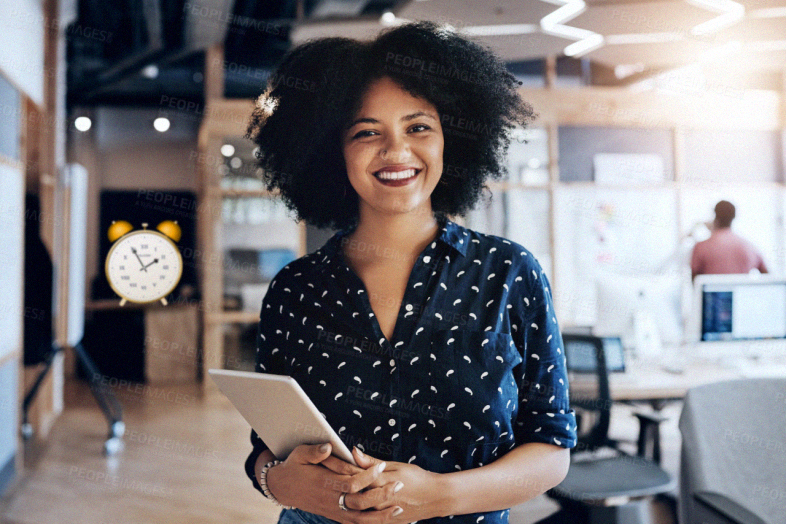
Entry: 1 h 55 min
